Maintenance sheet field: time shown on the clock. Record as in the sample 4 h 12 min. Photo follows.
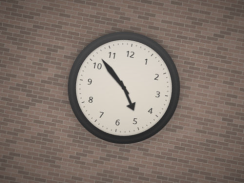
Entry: 4 h 52 min
